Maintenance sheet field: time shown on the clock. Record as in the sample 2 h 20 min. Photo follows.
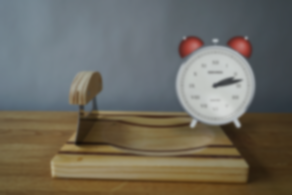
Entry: 2 h 13 min
